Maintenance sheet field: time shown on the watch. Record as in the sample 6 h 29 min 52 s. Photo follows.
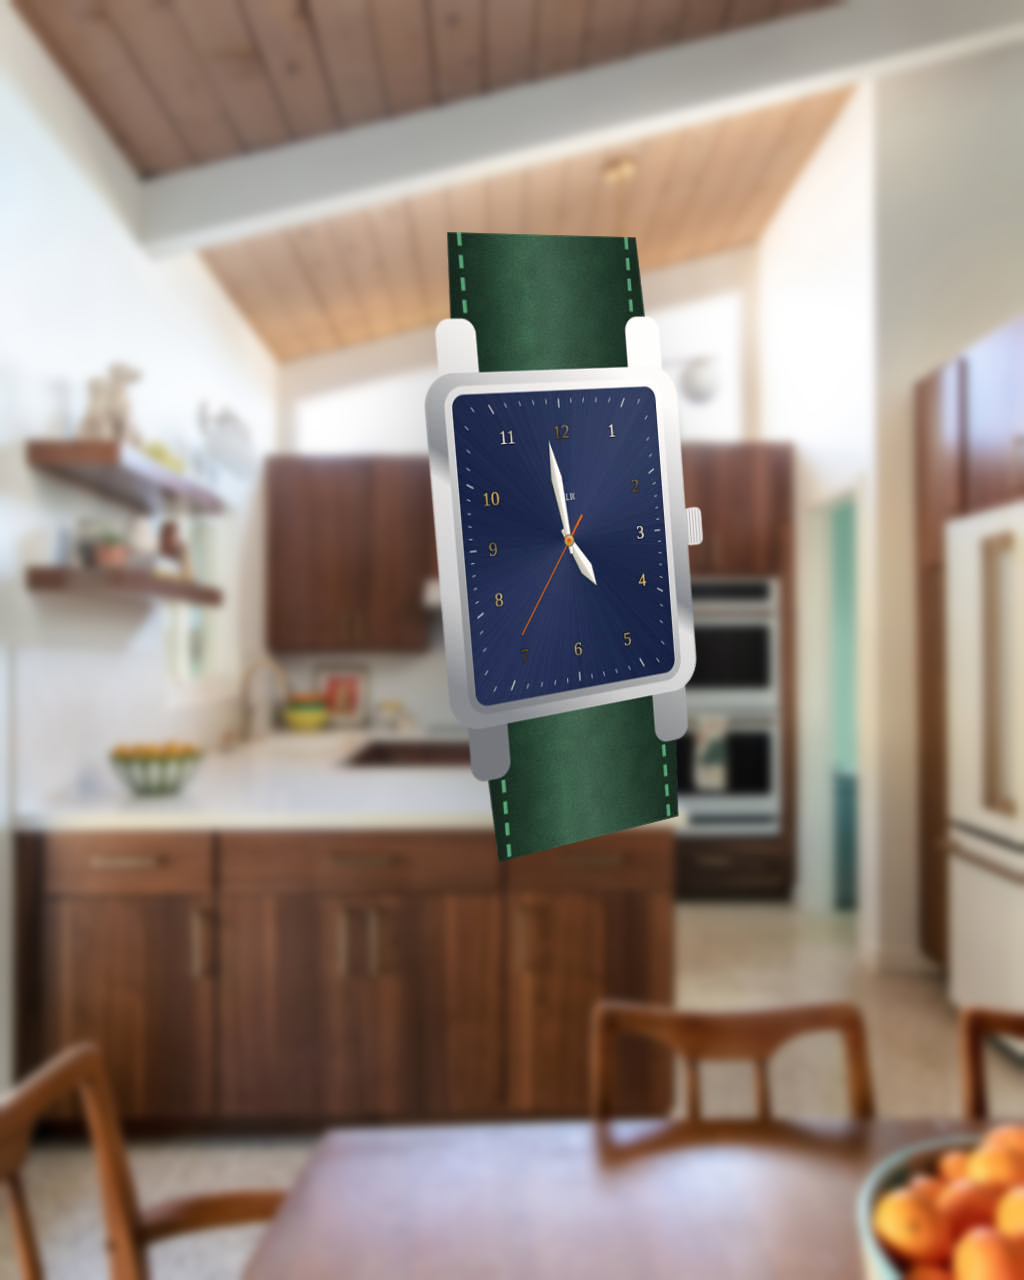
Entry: 4 h 58 min 36 s
